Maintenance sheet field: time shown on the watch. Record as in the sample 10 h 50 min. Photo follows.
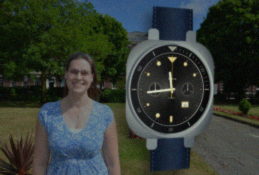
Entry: 11 h 44 min
